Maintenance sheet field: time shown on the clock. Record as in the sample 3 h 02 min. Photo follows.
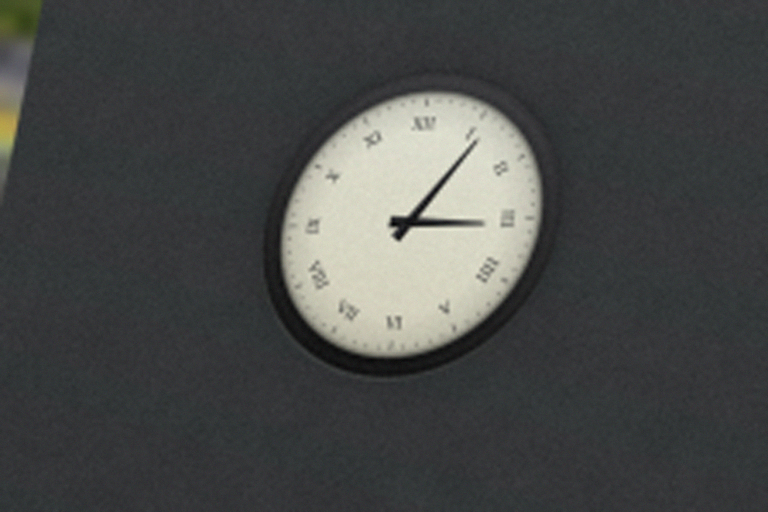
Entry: 3 h 06 min
